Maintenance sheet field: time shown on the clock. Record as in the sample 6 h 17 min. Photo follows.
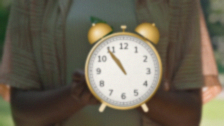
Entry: 10 h 54 min
